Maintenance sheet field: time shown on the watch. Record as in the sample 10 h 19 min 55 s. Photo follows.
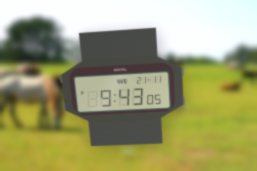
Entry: 9 h 43 min 05 s
